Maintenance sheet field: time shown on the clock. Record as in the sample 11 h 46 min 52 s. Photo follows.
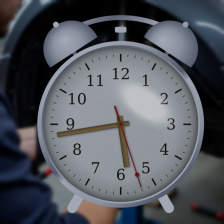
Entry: 5 h 43 min 27 s
